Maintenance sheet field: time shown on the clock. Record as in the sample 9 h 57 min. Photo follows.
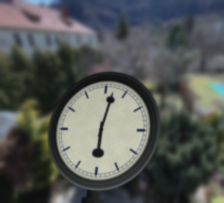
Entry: 6 h 02 min
